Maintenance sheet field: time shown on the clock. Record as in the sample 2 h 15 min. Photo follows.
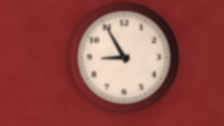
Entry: 8 h 55 min
